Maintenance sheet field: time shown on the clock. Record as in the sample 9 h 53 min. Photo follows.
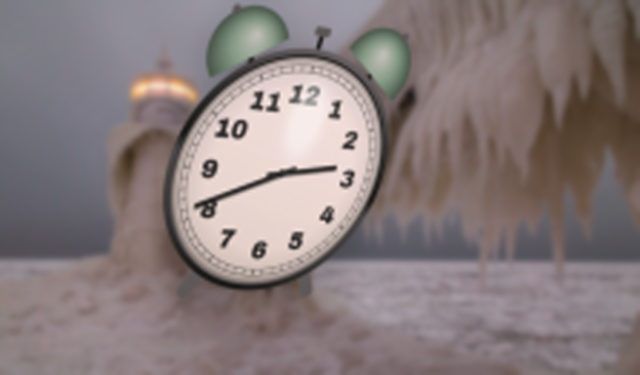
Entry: 2 h 41 min
